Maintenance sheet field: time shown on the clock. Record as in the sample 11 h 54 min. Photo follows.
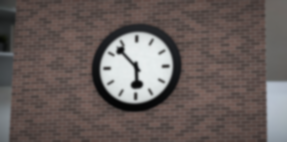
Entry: 5 h 53 min
